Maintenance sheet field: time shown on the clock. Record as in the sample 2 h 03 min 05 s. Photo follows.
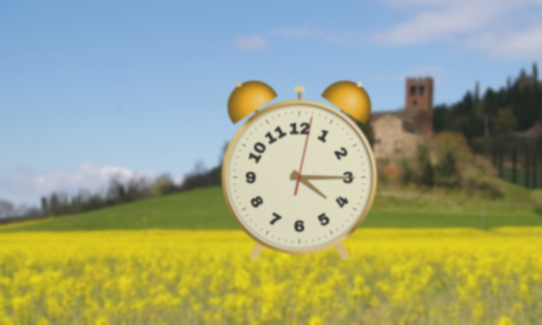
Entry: 4 h 15 min 02 s
